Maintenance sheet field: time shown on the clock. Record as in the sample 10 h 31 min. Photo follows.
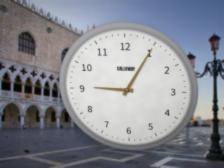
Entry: 9 h 05 min
